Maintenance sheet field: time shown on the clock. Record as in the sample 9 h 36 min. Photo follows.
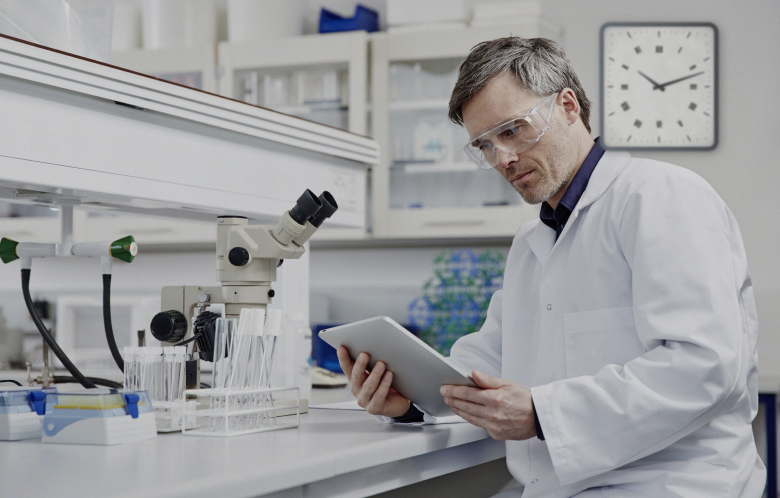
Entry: 10 h 12 min
